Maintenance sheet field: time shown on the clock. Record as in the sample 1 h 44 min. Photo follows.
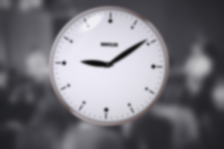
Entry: 9 h 09 min
